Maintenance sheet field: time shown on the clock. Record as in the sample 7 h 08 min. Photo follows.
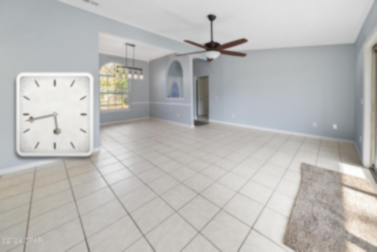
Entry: 5 h 43 min
